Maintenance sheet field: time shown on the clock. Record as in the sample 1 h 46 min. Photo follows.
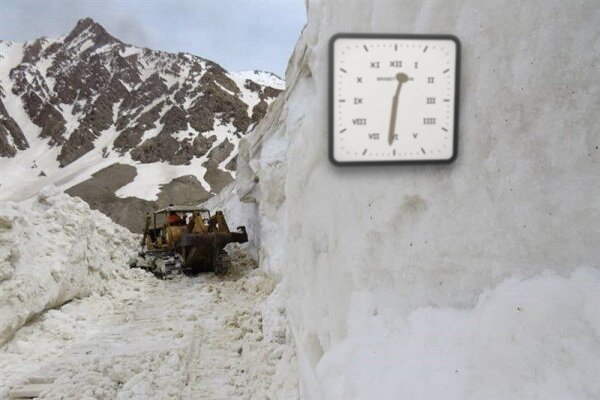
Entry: 12 h 31 min
